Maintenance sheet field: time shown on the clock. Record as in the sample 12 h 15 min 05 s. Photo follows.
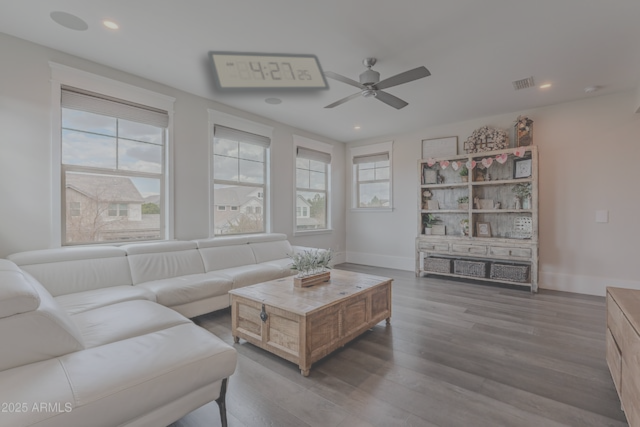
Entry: 4 h 27 min 25 s
